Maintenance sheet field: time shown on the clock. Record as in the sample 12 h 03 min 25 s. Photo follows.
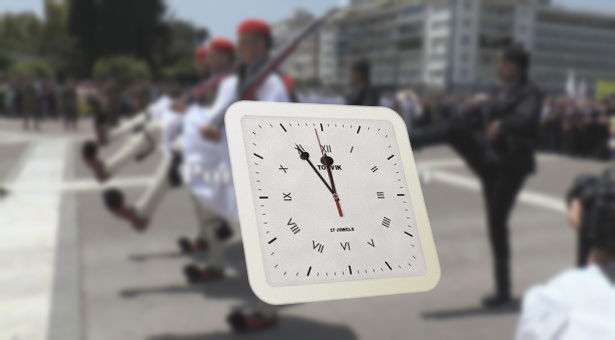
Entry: 11 h 54 min 59 s
